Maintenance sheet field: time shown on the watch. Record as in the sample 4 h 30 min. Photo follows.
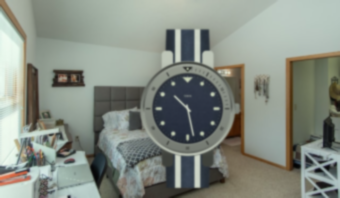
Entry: 10 h 28 min
